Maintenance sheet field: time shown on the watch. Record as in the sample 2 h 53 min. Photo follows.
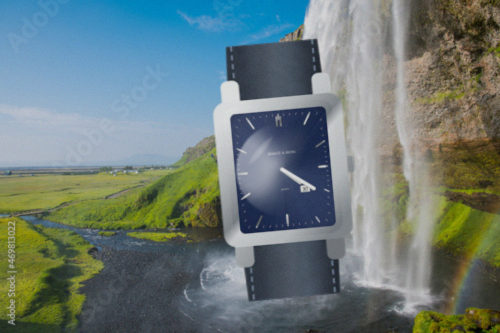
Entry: 4 h 21 min
